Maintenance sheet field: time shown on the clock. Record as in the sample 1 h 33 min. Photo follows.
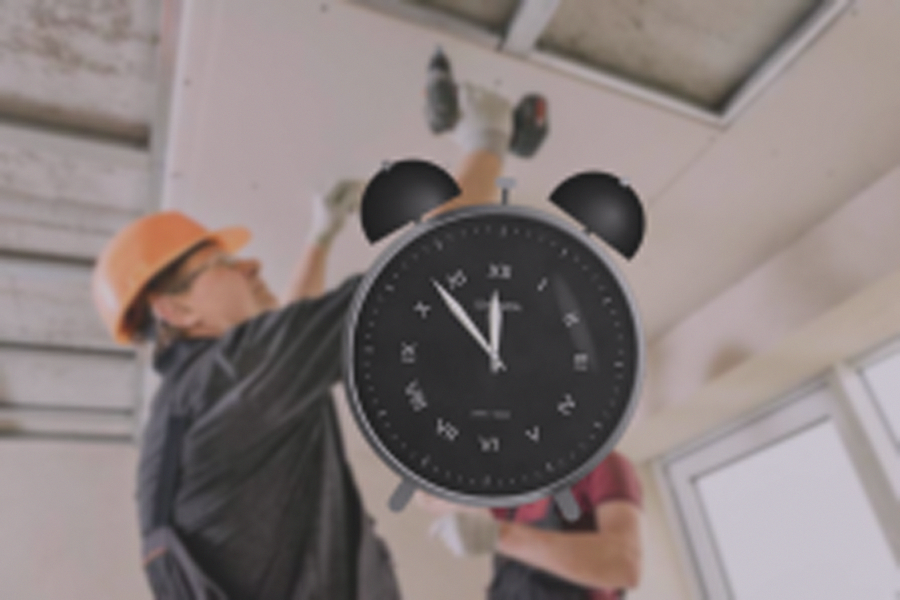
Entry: 11 h 53 min
